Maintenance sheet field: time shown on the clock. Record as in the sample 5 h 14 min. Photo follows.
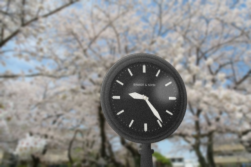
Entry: 9 h 24 min
